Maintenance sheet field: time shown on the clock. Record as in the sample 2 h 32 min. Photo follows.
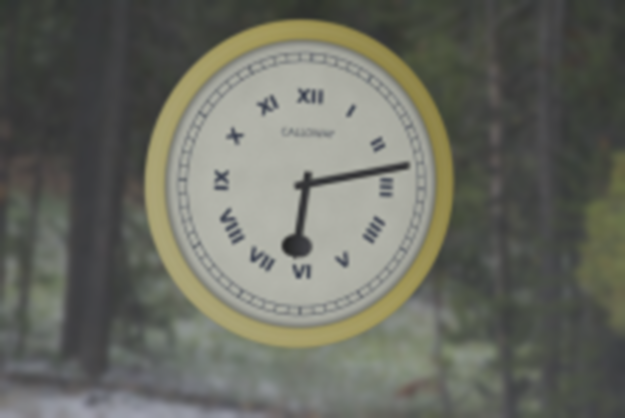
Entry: 6 h 13 min
